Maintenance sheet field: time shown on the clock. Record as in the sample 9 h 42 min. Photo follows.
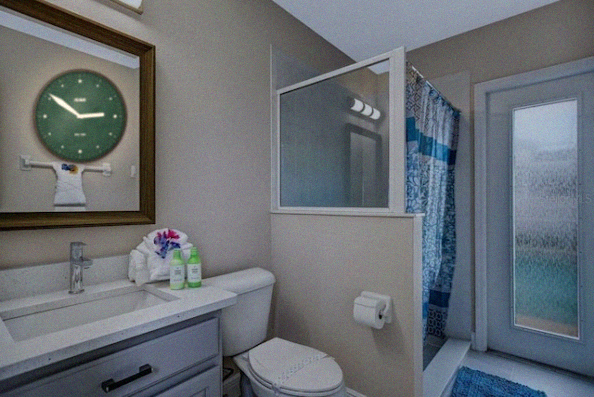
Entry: 2 h 51 min
